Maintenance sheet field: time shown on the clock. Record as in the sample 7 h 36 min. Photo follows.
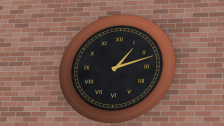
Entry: 1 h 12 min
